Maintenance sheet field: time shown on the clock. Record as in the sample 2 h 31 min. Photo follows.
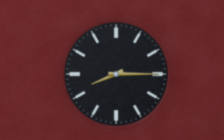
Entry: 8 h 15 min
